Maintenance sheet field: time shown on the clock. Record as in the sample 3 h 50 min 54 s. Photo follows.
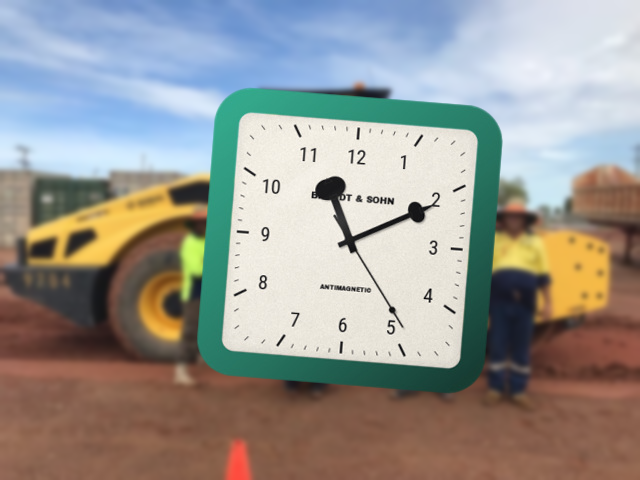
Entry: 11 h 10 min 24 s
